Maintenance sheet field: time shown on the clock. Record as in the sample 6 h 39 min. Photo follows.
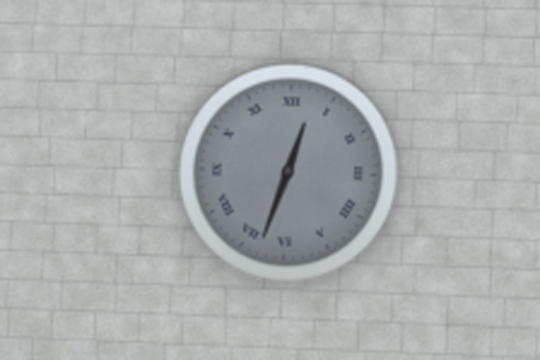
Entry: 12 h 33 min
